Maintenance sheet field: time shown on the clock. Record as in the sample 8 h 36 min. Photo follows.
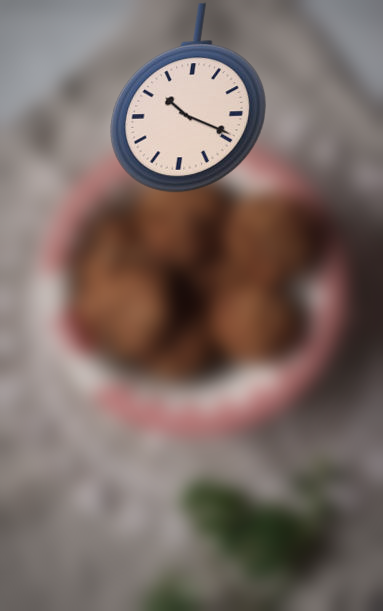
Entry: 10 h 19 min
